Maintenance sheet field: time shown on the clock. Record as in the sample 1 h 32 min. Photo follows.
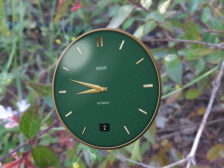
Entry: 8 h 48 min
